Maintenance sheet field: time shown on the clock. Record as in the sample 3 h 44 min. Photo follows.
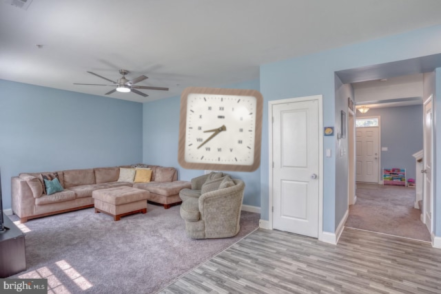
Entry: 8 h 38 min
